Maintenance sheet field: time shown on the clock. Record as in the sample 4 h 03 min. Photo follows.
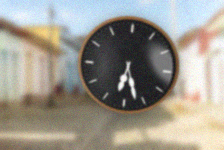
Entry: 6 h 27 min
